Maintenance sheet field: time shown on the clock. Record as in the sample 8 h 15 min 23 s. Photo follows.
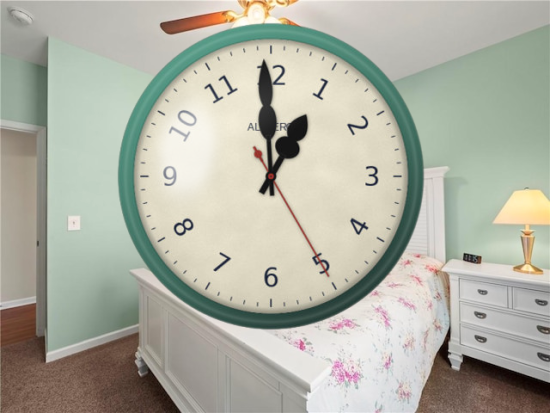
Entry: 12 h 59 min 25 s
